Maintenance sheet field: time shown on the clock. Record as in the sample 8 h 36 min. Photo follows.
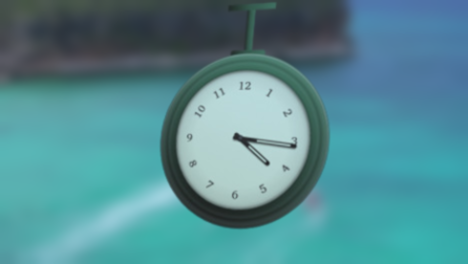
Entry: 4 h 16 min
